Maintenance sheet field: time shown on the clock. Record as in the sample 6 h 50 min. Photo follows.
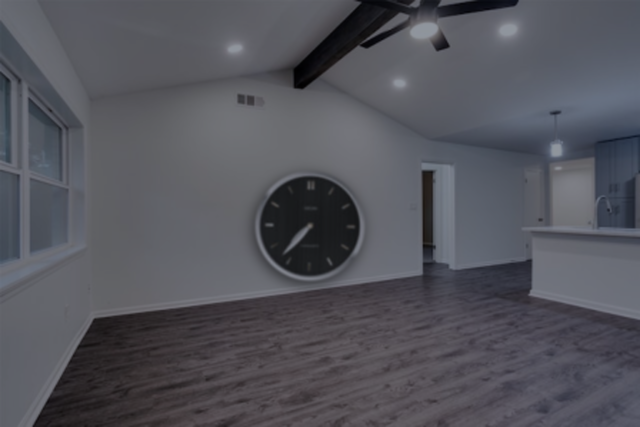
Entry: 7 h 37 min
